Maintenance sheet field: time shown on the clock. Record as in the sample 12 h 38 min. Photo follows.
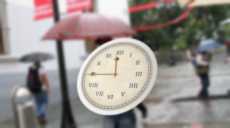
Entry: 11 h 45 min
